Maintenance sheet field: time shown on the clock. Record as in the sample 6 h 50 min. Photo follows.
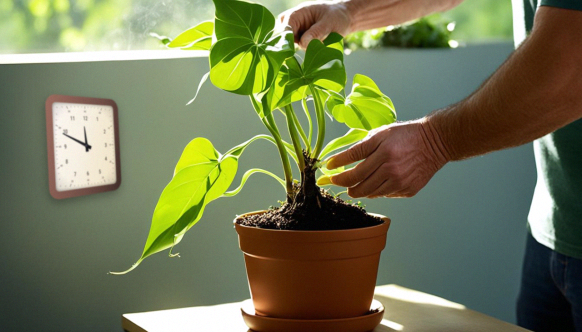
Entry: 11 h 49 min
